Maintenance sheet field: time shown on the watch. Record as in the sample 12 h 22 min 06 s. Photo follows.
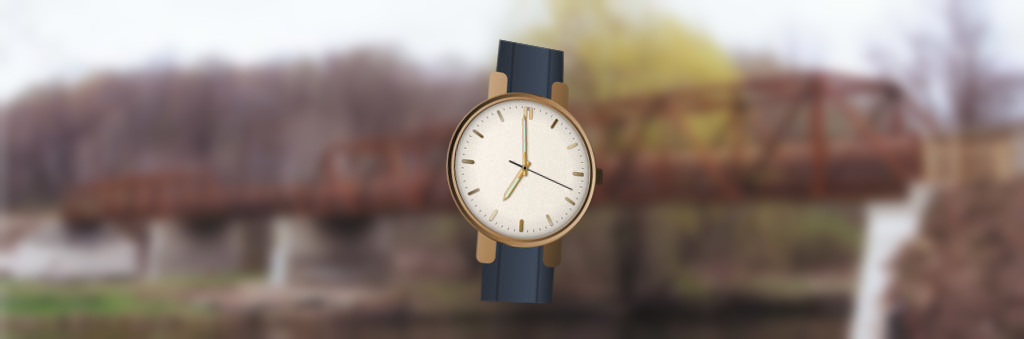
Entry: 6 h 59 min 18 s
